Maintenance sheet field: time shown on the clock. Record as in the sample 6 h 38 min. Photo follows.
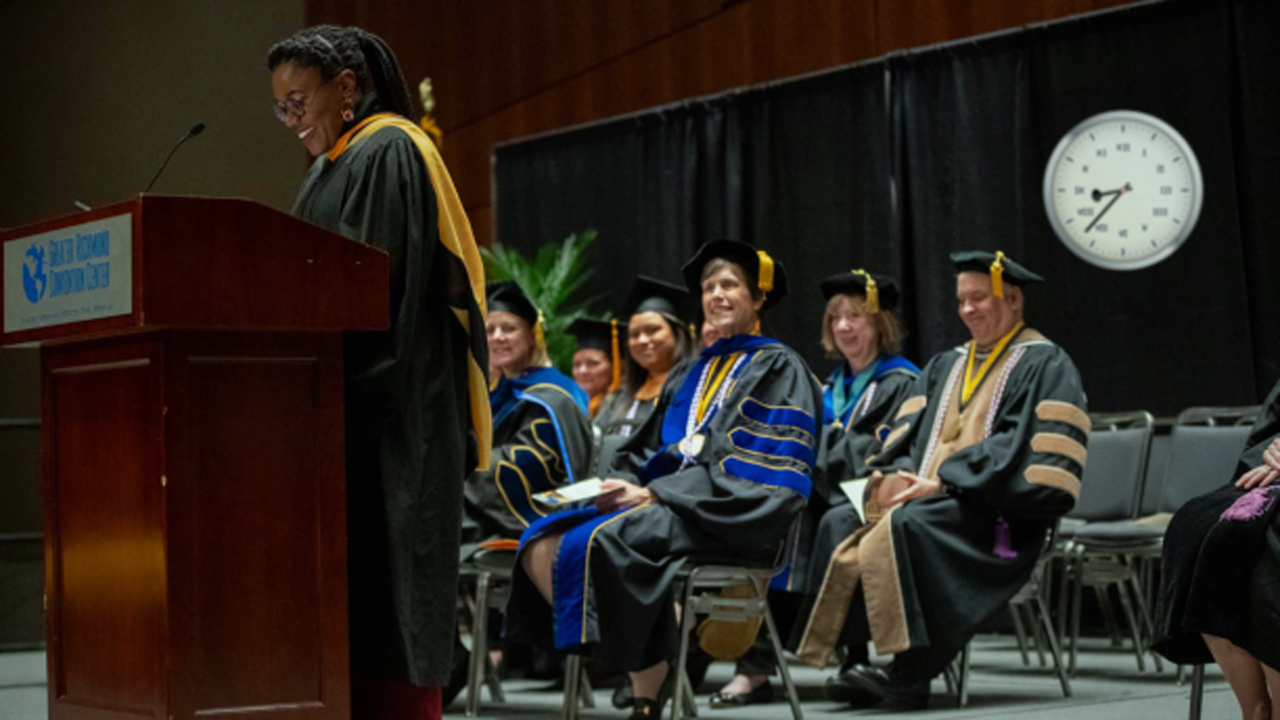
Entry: 8 h 37 min
